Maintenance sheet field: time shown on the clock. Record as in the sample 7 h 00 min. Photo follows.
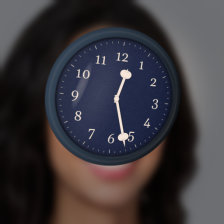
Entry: 12 h 27 min
